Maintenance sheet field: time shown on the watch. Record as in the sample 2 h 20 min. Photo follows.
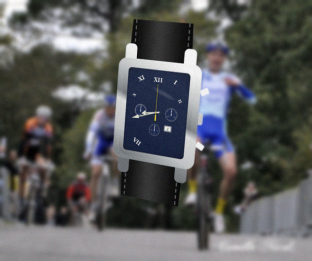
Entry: 8 h 42 min
